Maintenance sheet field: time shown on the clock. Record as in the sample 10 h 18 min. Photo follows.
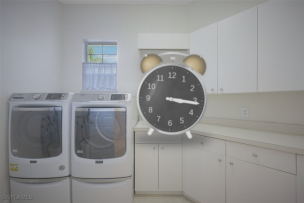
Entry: 3 h 16 min
